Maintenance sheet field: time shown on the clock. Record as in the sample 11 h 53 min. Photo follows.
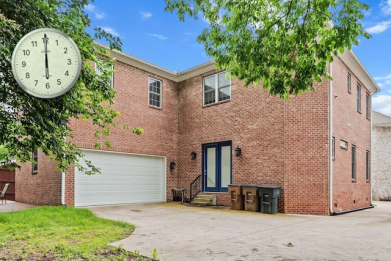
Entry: 6 h 00 min
